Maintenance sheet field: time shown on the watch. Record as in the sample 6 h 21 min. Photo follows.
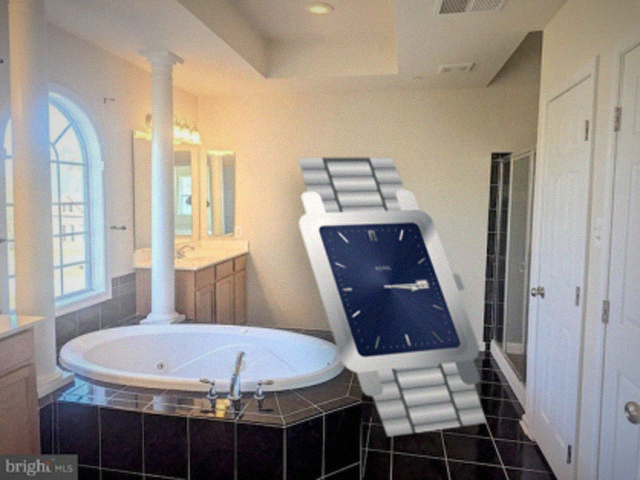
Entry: 3 h 15 min
